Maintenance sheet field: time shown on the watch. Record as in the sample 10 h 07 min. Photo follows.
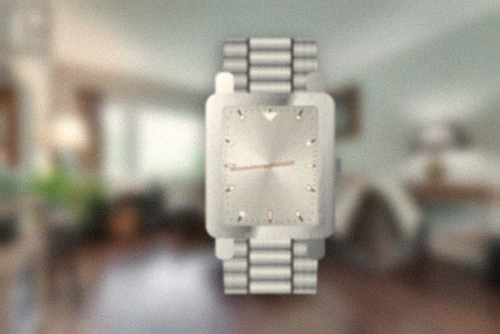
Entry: 2 h 44 min
